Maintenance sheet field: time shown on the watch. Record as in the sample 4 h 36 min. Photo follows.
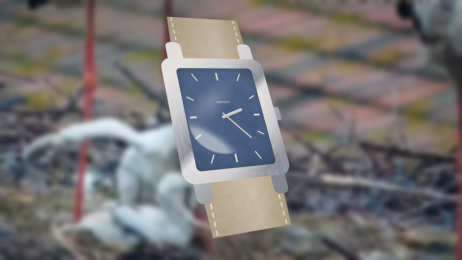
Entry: 2 h 23 min
